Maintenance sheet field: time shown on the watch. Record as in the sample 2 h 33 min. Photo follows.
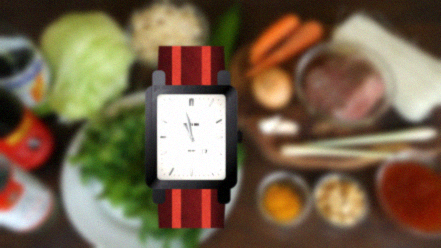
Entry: 10 h 58 min
